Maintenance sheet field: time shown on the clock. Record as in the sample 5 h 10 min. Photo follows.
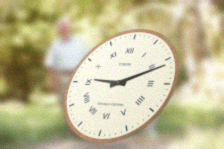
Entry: 9 h 11 min
